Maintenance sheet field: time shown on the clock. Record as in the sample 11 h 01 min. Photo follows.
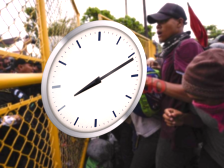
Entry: 8 h 11 min
